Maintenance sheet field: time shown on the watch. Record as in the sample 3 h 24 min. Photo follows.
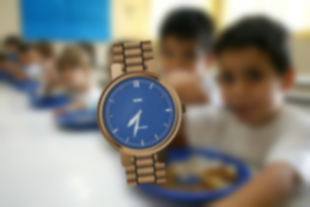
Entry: 7 h 33 min
